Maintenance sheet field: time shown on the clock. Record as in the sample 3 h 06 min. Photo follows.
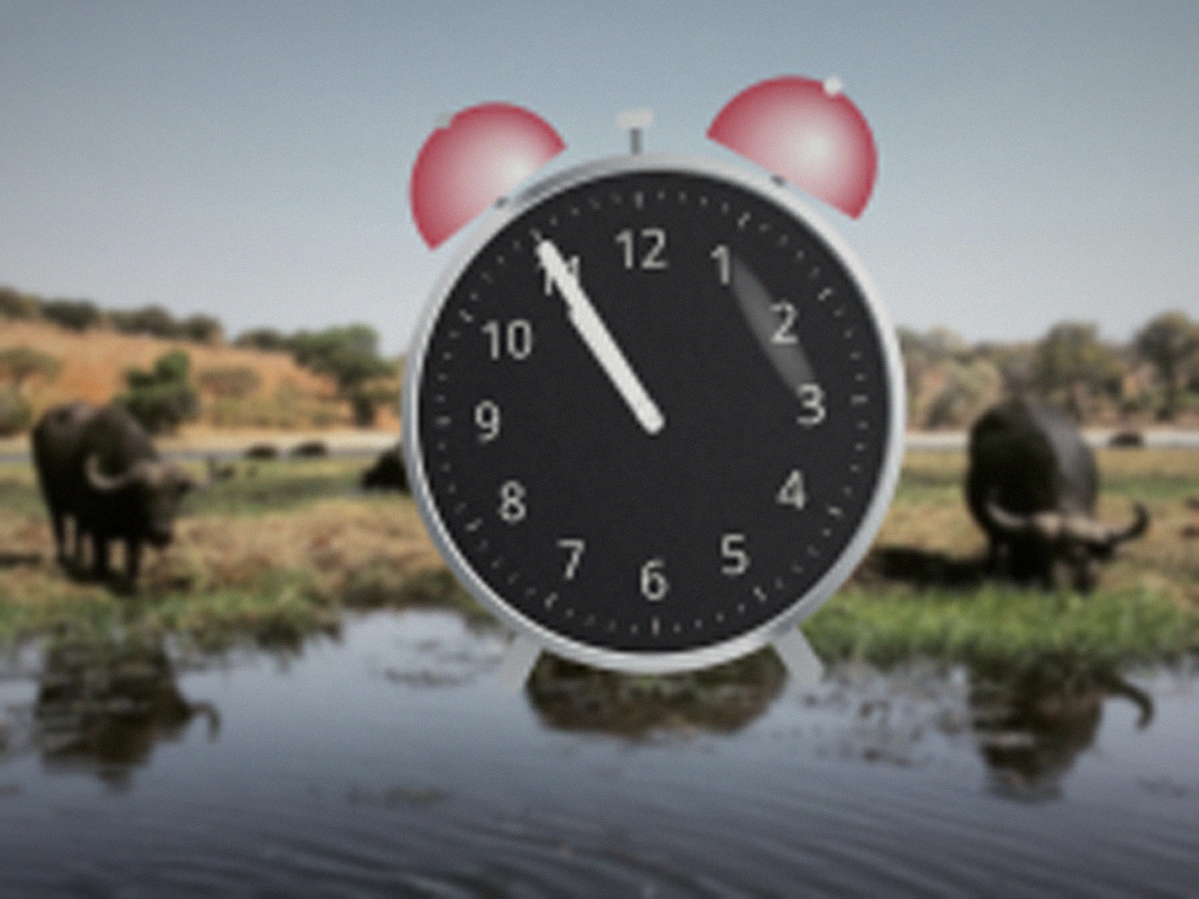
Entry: 10 h 55 min
